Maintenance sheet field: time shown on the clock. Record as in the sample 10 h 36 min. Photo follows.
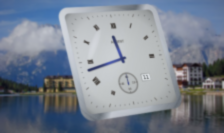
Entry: 11 h 43 min
